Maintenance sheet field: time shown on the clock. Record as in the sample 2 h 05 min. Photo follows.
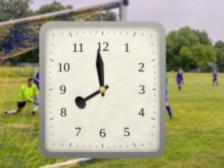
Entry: 7 h 59 min
